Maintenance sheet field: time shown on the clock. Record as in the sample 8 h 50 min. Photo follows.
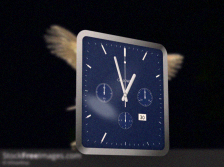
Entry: 12 h 57 min
